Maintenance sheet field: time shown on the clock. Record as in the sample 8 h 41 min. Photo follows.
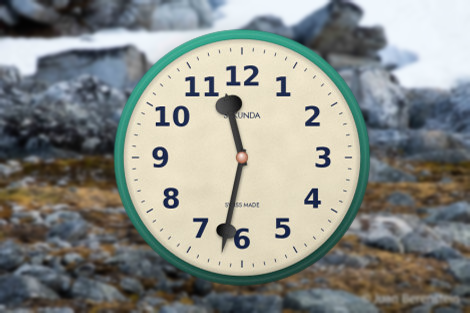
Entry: 11 h 32 min
